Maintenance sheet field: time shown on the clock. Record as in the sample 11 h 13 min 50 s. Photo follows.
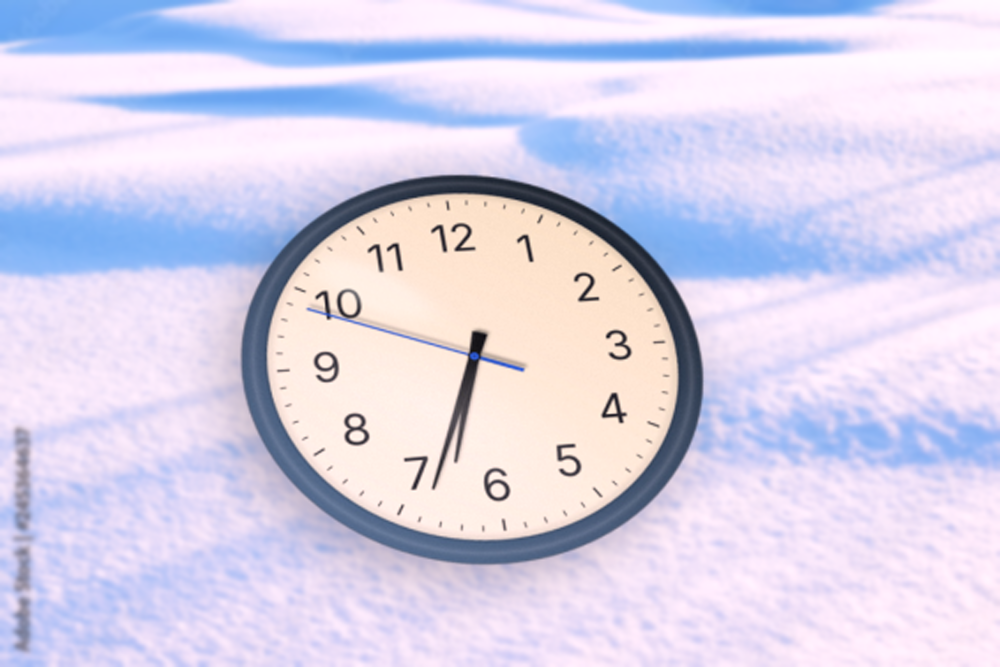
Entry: 6 h 33 min 49 s
